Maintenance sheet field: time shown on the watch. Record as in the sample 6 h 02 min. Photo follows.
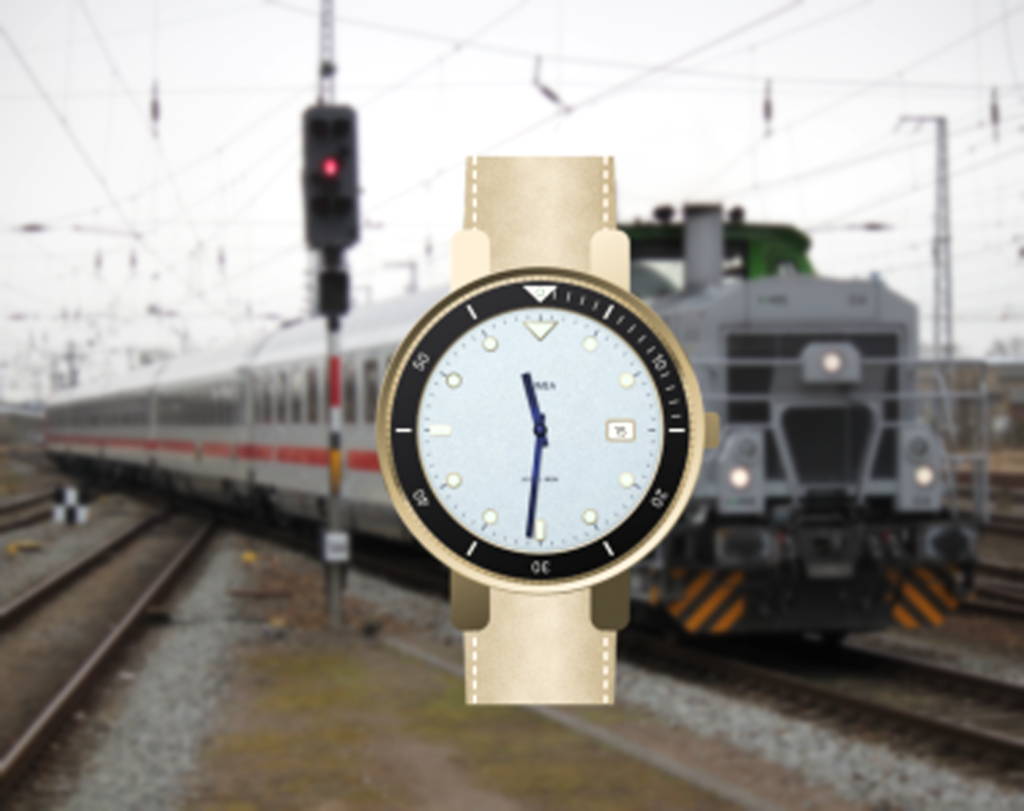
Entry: 11 h 31 min
